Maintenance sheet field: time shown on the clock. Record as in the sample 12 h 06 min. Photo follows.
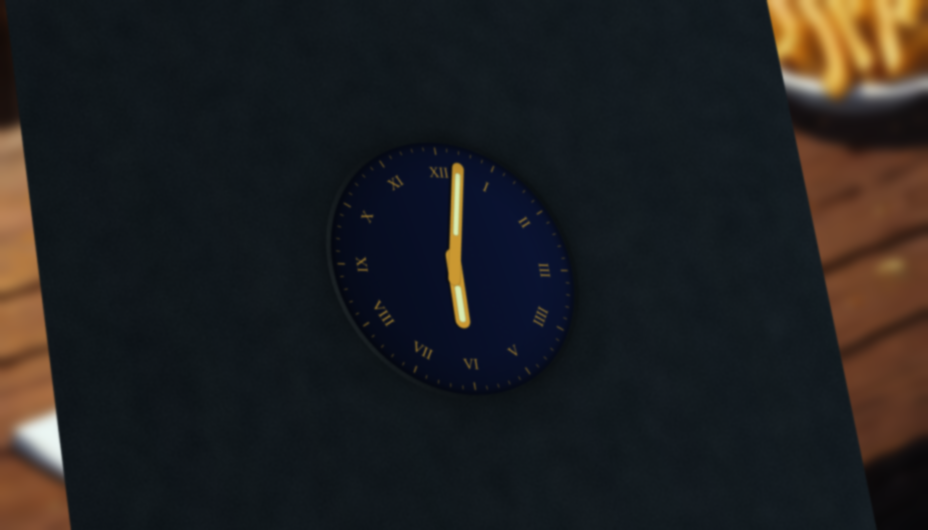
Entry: 6 h 02 min
